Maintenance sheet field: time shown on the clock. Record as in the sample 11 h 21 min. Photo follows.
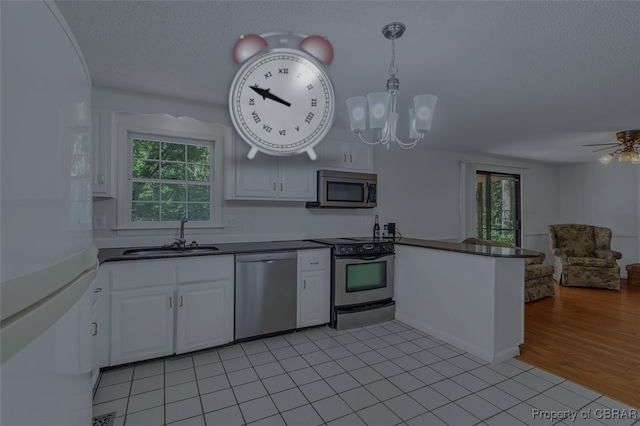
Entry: 9 h 49 min
